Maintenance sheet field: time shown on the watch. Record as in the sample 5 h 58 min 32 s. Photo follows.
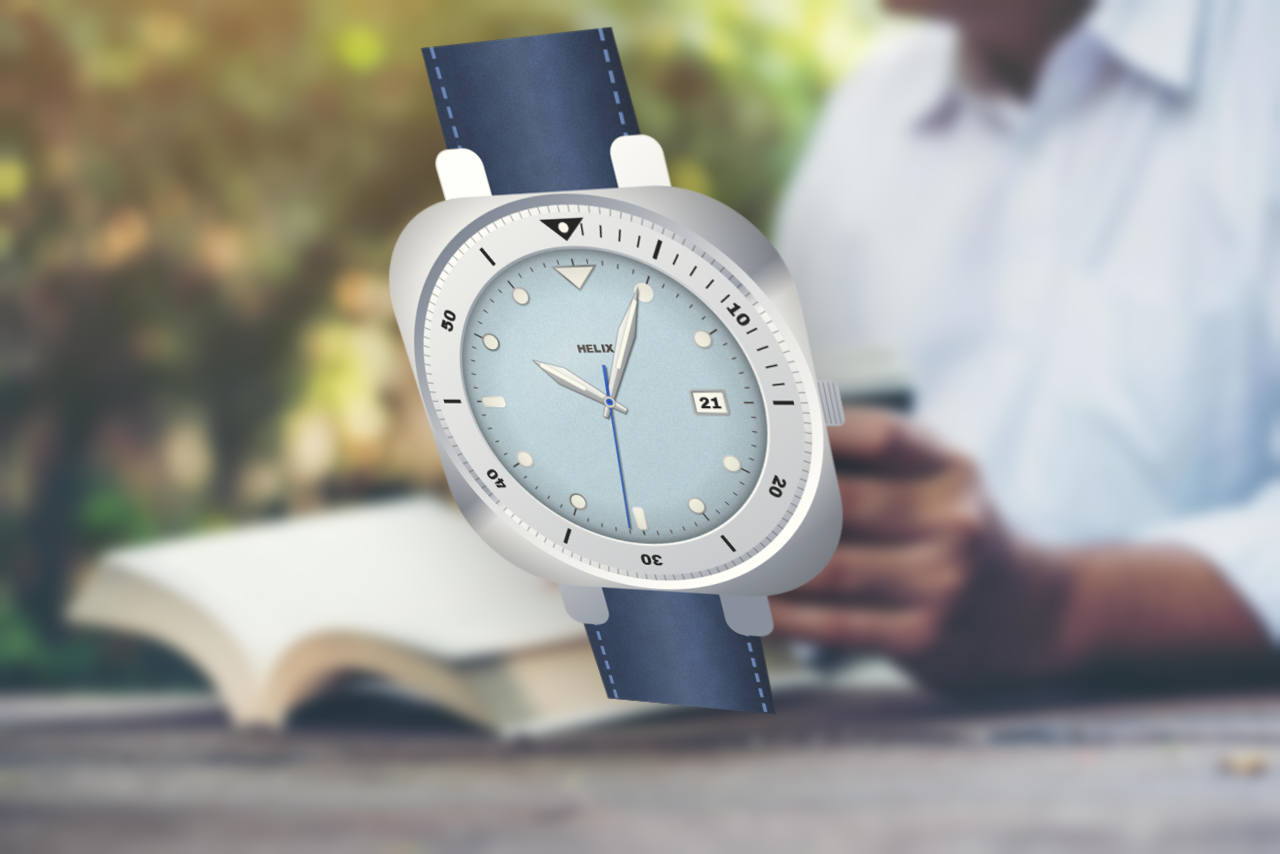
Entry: 10 h 04 min 31 s
